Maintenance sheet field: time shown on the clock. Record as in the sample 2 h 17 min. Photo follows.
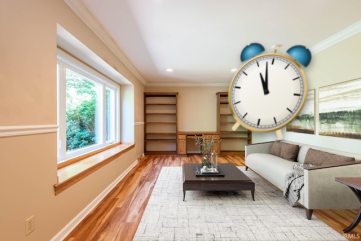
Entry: 10 h 58 min
